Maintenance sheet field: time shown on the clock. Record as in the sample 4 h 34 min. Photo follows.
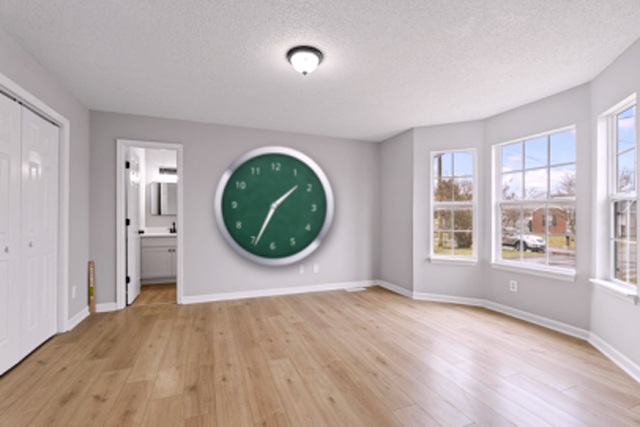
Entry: 1 h 34 min
